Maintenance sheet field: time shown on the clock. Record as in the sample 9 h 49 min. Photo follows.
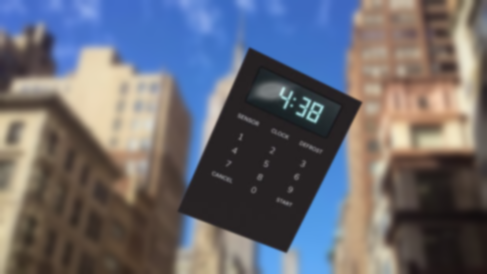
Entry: 4 h 38 min
